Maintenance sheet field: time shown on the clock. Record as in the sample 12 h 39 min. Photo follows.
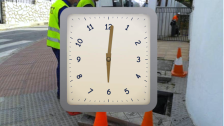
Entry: 6 h 01 min
